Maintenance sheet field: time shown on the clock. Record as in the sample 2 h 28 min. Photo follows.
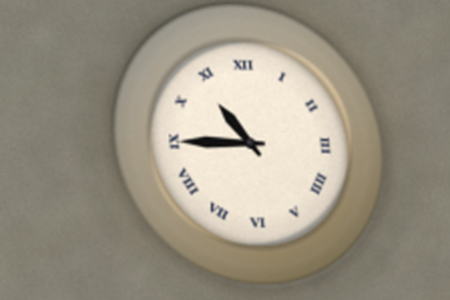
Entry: 10 h 45 min
